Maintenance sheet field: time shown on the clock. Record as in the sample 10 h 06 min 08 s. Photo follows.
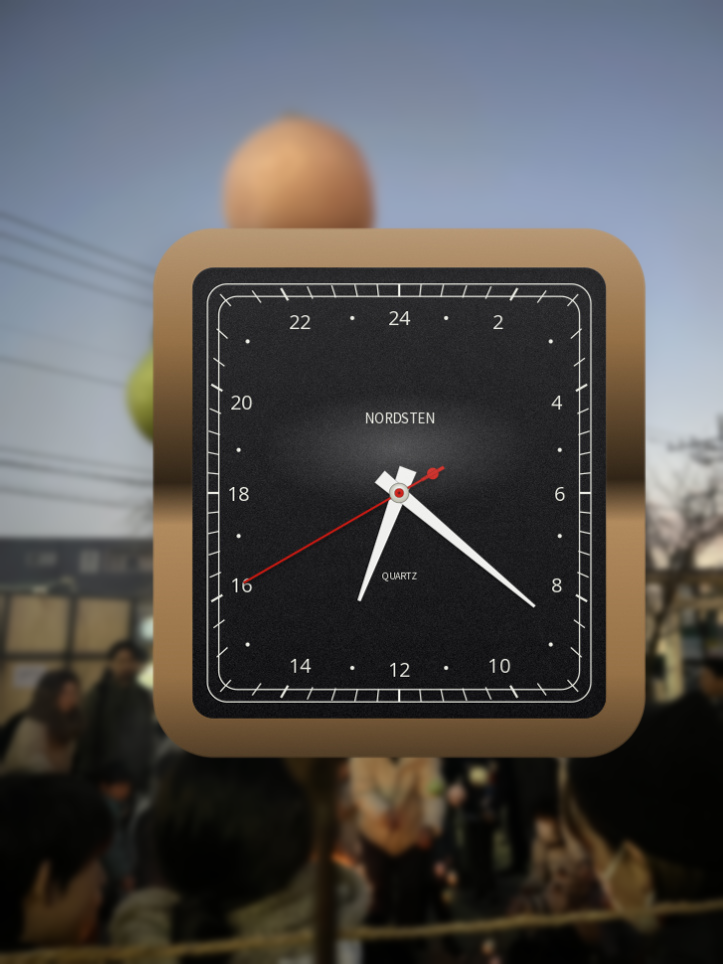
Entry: 13 h 21 min 40 s
